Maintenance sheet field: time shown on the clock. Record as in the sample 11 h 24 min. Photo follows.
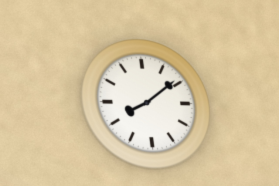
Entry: 8 h 09 min
